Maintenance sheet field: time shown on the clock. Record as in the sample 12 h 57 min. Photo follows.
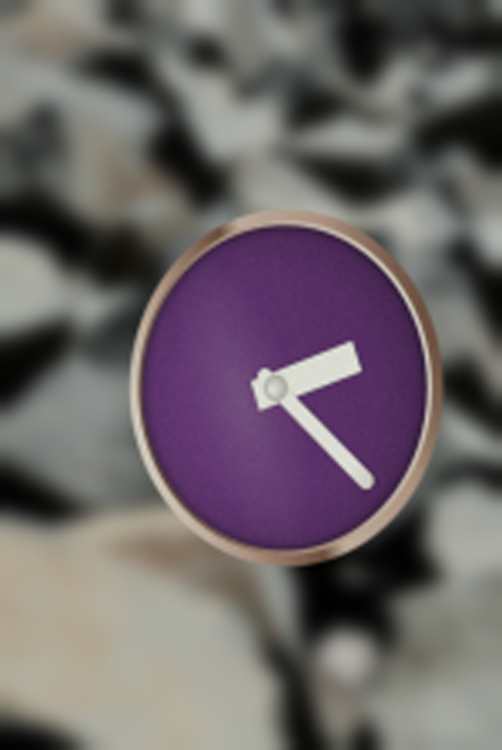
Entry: 2 h 22 min
